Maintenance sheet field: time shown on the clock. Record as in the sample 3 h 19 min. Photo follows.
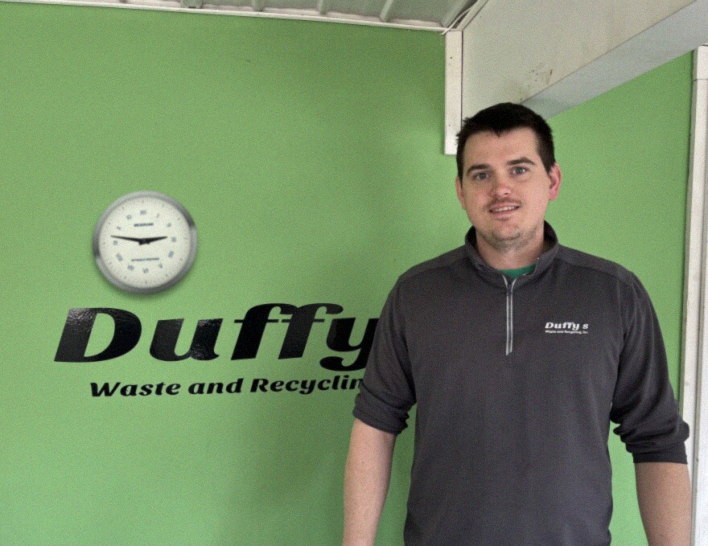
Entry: 2 h 47 min
